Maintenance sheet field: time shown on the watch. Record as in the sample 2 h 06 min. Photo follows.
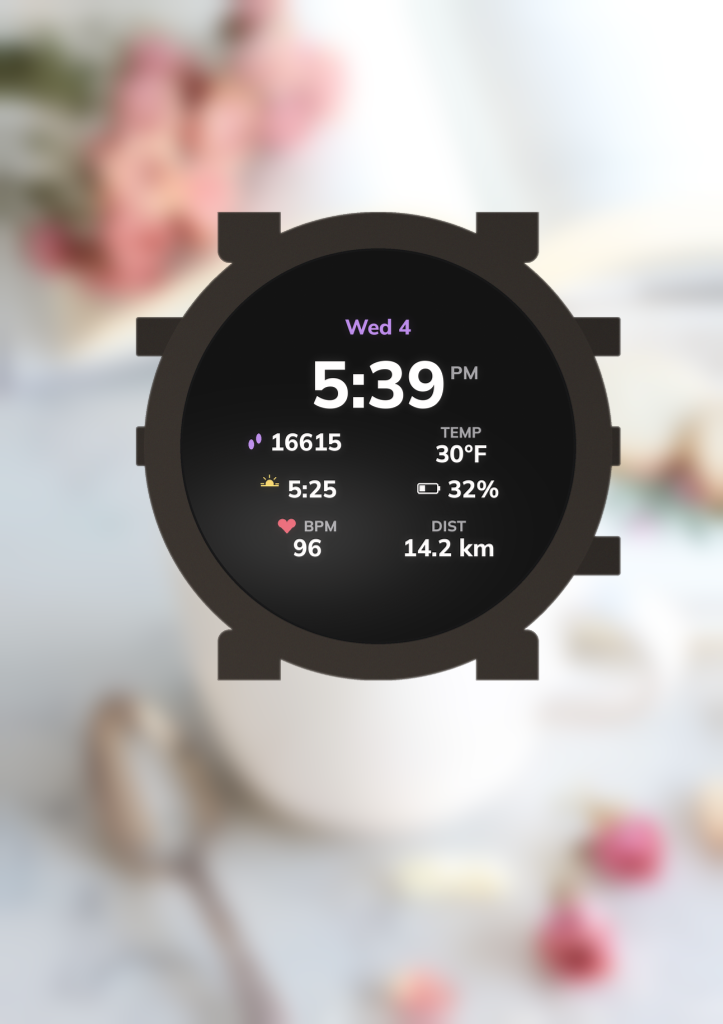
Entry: 5 h 39 min
